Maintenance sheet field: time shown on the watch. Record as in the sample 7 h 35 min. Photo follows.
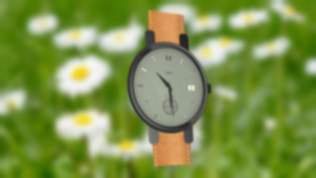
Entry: 10 h 29 min
